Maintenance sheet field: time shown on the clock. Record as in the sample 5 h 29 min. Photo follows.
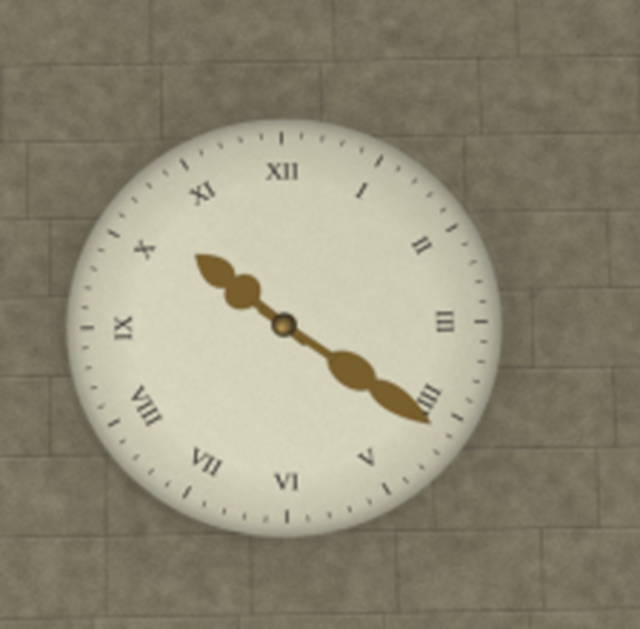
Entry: 10 h 21 min
